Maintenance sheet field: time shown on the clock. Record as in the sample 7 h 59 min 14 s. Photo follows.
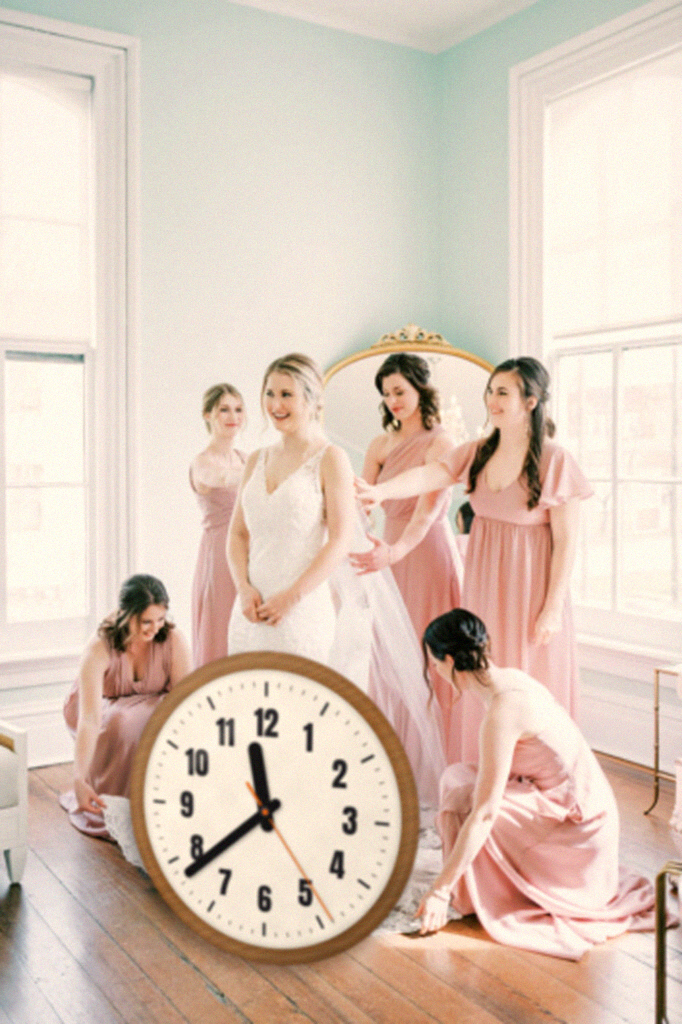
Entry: 11 h 38 min 24 s
